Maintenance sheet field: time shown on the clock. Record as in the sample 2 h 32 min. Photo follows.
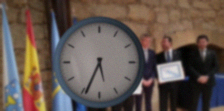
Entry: 5 h 34 min
